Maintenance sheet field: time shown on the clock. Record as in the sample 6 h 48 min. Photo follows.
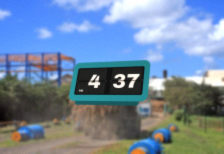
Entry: 4 h 37 min
